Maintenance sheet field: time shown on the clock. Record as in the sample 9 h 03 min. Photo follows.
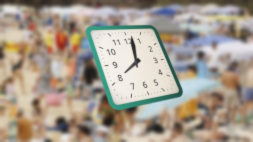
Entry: 8 h 02 min
